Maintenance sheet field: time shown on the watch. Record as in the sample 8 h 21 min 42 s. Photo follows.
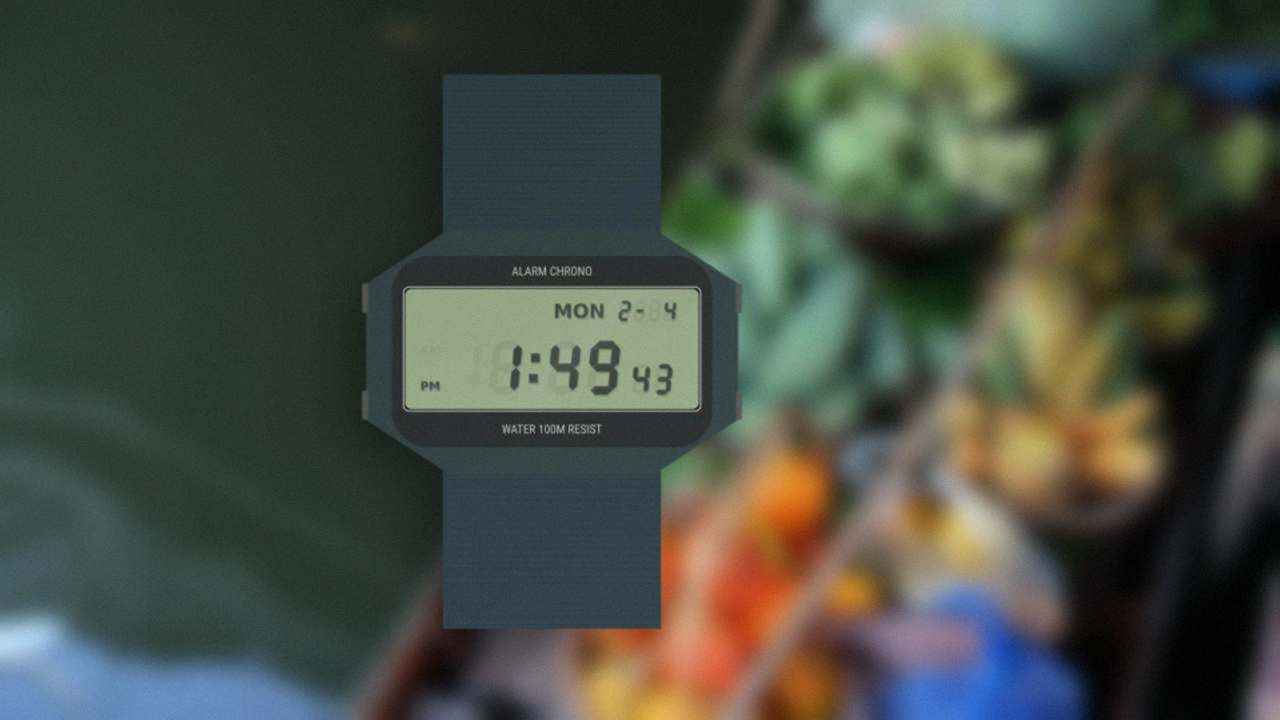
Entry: 1 h 49 min 43 s
